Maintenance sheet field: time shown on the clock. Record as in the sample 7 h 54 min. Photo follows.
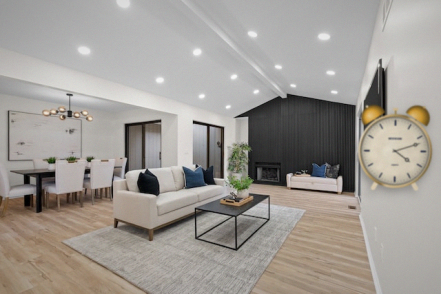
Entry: 4 h 12 min
